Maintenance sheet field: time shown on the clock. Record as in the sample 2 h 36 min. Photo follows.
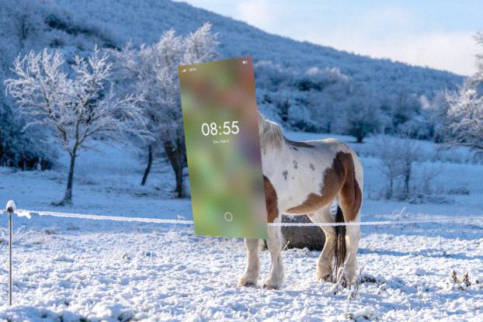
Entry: 8 h 55 min
